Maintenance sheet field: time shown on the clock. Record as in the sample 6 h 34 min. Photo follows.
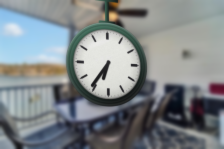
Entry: 6 h 36 min
